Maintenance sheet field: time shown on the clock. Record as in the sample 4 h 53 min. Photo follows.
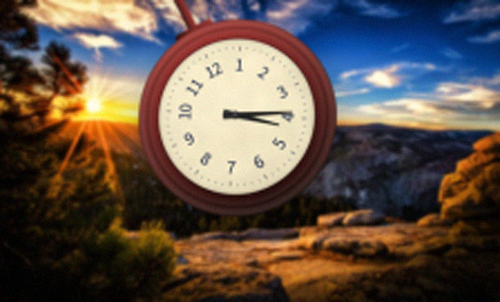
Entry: 4 h 19 min
